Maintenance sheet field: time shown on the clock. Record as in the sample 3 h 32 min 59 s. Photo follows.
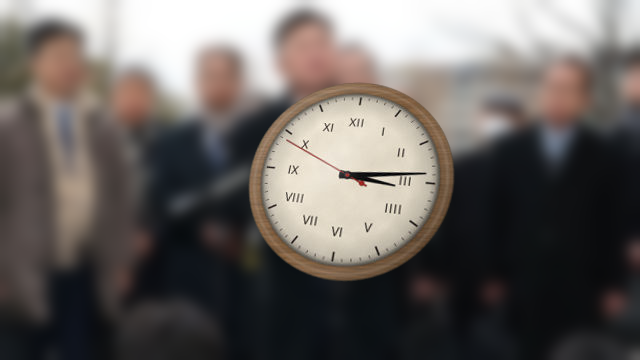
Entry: 3 h 13 min 49 s
